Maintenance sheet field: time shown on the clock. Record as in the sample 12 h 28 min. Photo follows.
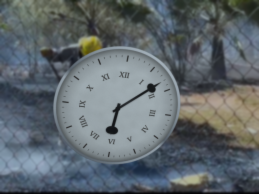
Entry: 6 h 08 min
